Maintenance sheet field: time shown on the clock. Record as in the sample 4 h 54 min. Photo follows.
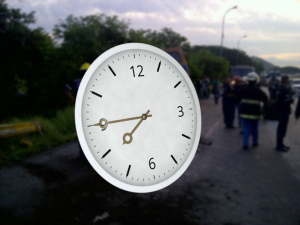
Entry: 7 h 45 min
